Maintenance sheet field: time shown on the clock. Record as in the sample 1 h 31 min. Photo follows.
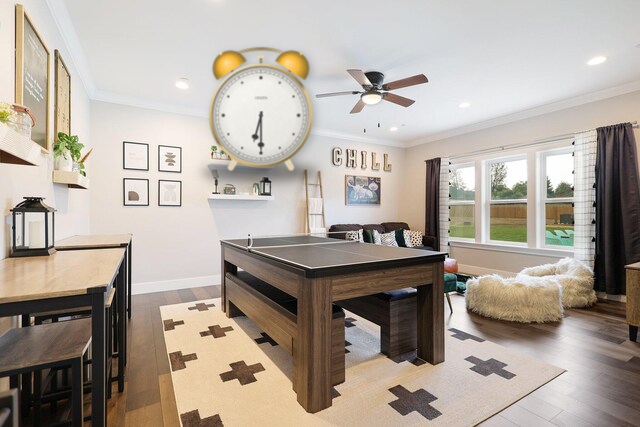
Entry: 6 h 30 min
